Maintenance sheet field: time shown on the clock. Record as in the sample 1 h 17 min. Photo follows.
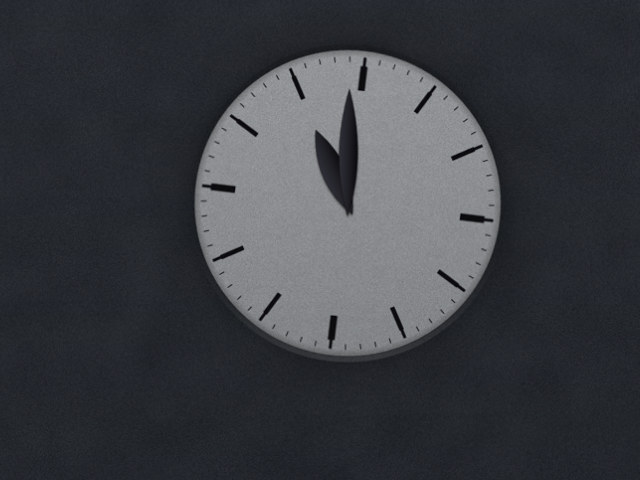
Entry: 10 h 59 min
